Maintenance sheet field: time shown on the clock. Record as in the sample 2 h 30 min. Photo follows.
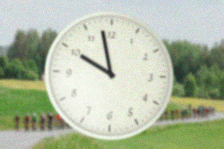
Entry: 9 h 58 min
